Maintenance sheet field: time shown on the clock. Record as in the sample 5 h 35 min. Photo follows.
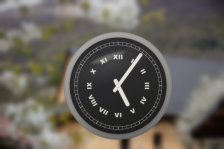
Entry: 5 h 06 min
